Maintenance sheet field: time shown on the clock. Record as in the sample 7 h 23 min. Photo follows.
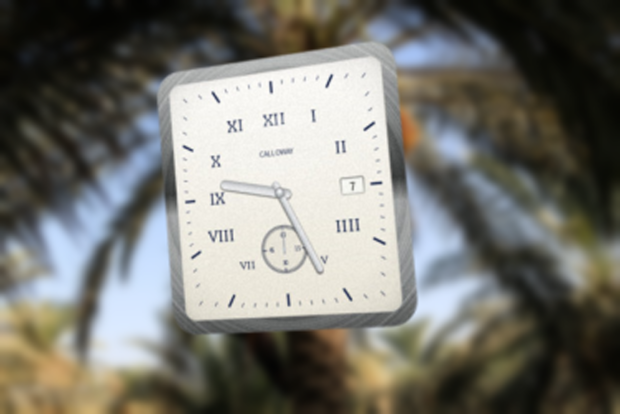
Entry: 9 h 26 min
